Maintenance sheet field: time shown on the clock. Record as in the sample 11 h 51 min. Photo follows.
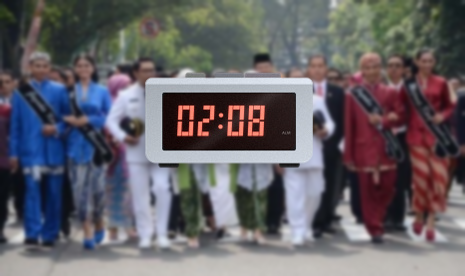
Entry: 2 h 08 min
